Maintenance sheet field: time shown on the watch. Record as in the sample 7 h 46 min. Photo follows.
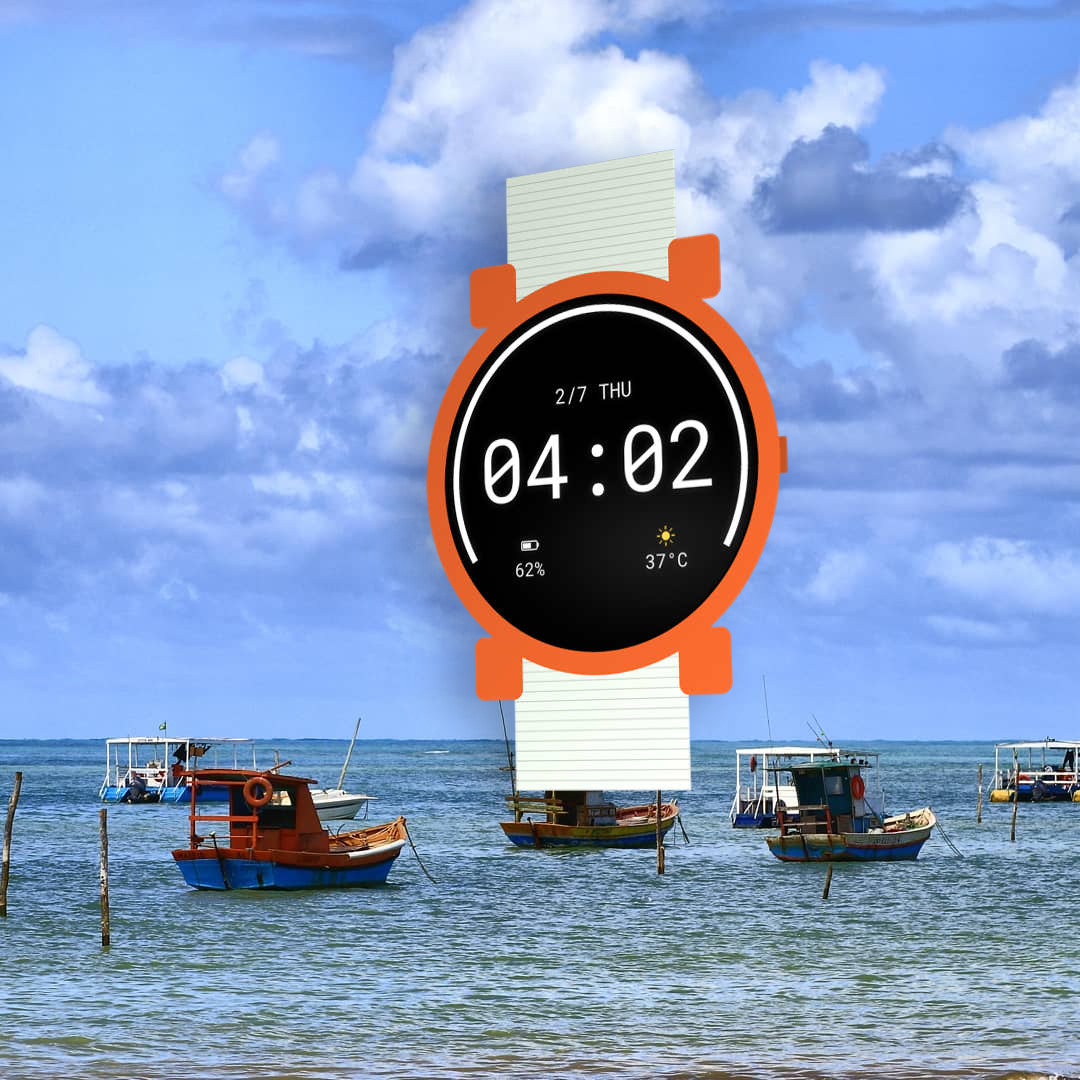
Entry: 4 h 02 min
